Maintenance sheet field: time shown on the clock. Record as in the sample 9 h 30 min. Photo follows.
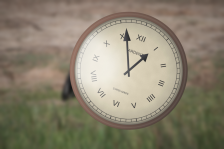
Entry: 12 h 56 min
